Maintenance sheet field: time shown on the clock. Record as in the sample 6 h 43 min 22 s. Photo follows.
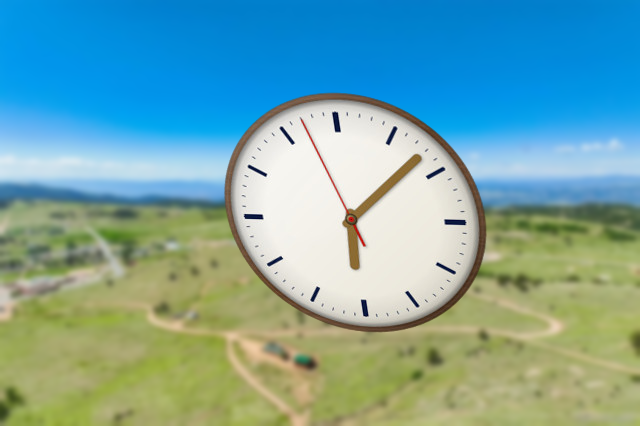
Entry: 6 h 07 min 57 s
